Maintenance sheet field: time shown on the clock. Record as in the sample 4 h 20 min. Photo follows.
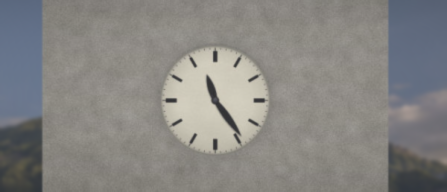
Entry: 11 h 24 min
